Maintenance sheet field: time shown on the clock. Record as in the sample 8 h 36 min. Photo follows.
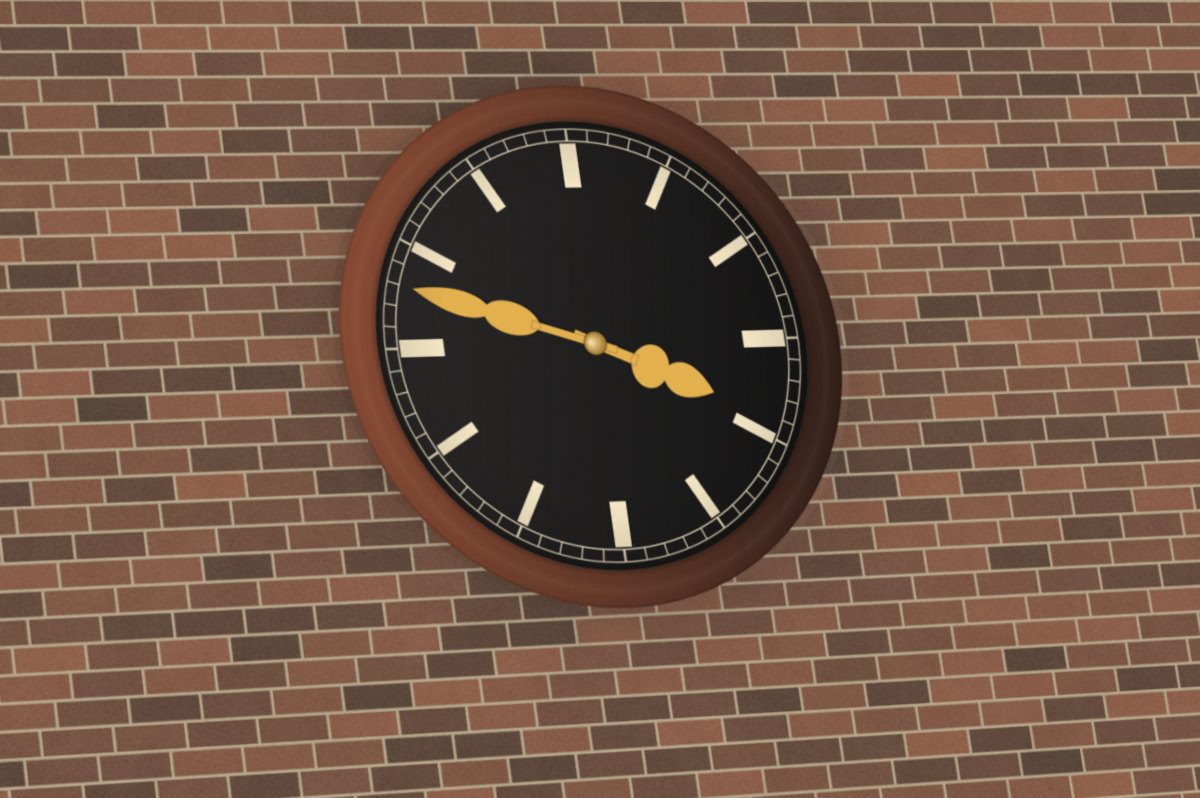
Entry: 3 h 48 min
